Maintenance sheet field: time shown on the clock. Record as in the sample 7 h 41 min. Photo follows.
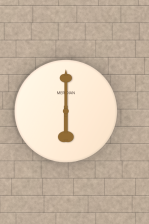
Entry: 6 h 00 min
